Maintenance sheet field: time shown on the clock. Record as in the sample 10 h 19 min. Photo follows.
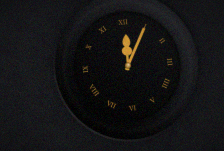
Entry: 12 h 05 min
